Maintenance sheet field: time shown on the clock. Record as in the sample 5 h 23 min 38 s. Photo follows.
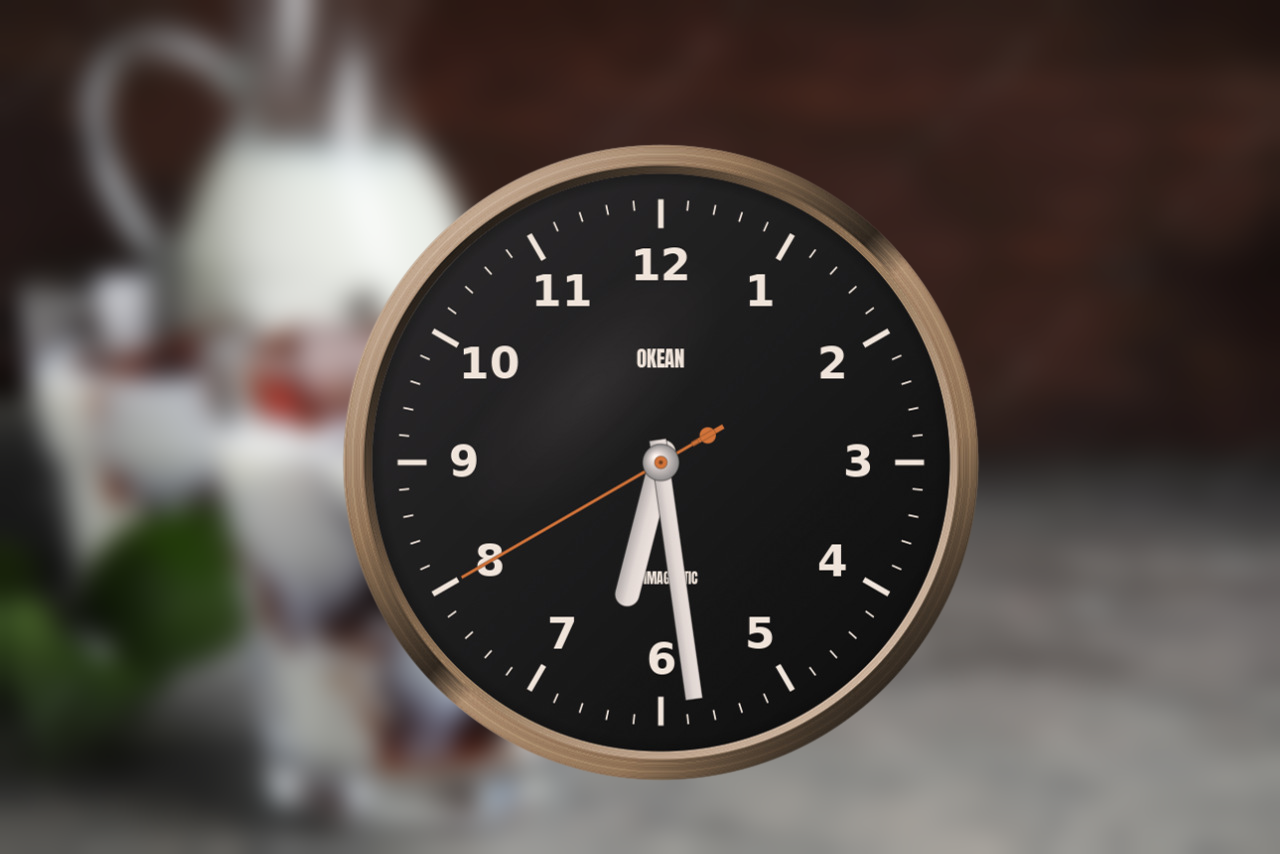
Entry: 6 h 28 min 40 s
